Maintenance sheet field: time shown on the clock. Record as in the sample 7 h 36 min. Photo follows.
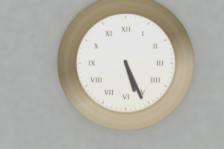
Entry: 5 h 26 min
